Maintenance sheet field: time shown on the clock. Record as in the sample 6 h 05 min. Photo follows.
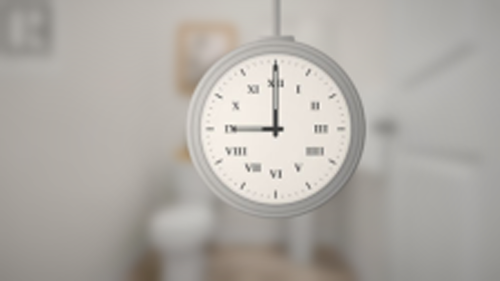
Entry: 9 h 00 min
